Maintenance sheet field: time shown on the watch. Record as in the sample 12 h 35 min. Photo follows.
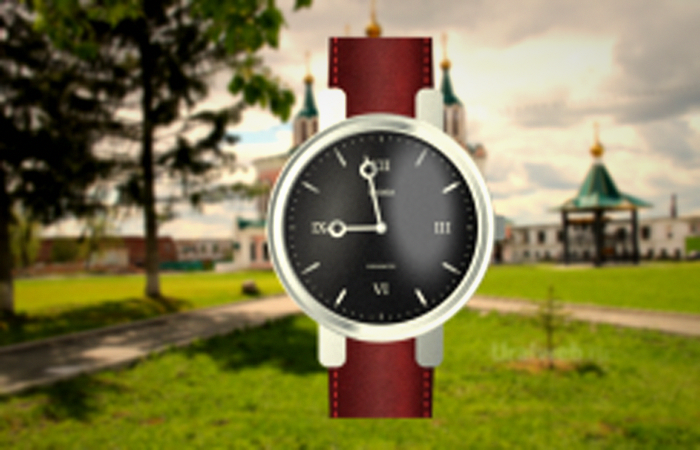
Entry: 8 h 58 min
